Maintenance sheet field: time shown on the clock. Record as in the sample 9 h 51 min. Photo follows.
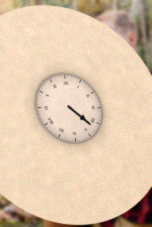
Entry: 4 h 22 min
